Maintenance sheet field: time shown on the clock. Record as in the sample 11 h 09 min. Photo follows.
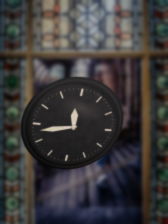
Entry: 11 h 43 min
